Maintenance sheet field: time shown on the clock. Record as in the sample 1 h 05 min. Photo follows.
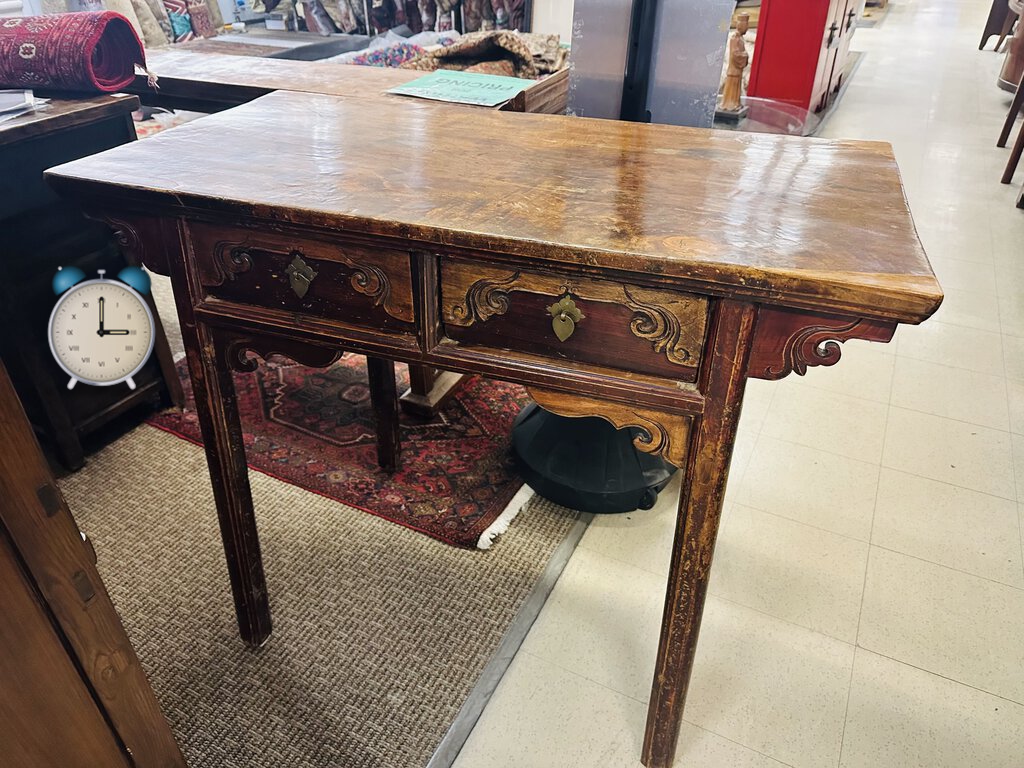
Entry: 3 h 00 min
